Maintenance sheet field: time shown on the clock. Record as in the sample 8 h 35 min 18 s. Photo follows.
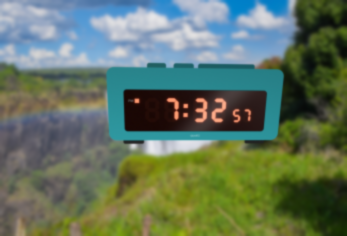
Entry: 7 h 32 min 57 s
